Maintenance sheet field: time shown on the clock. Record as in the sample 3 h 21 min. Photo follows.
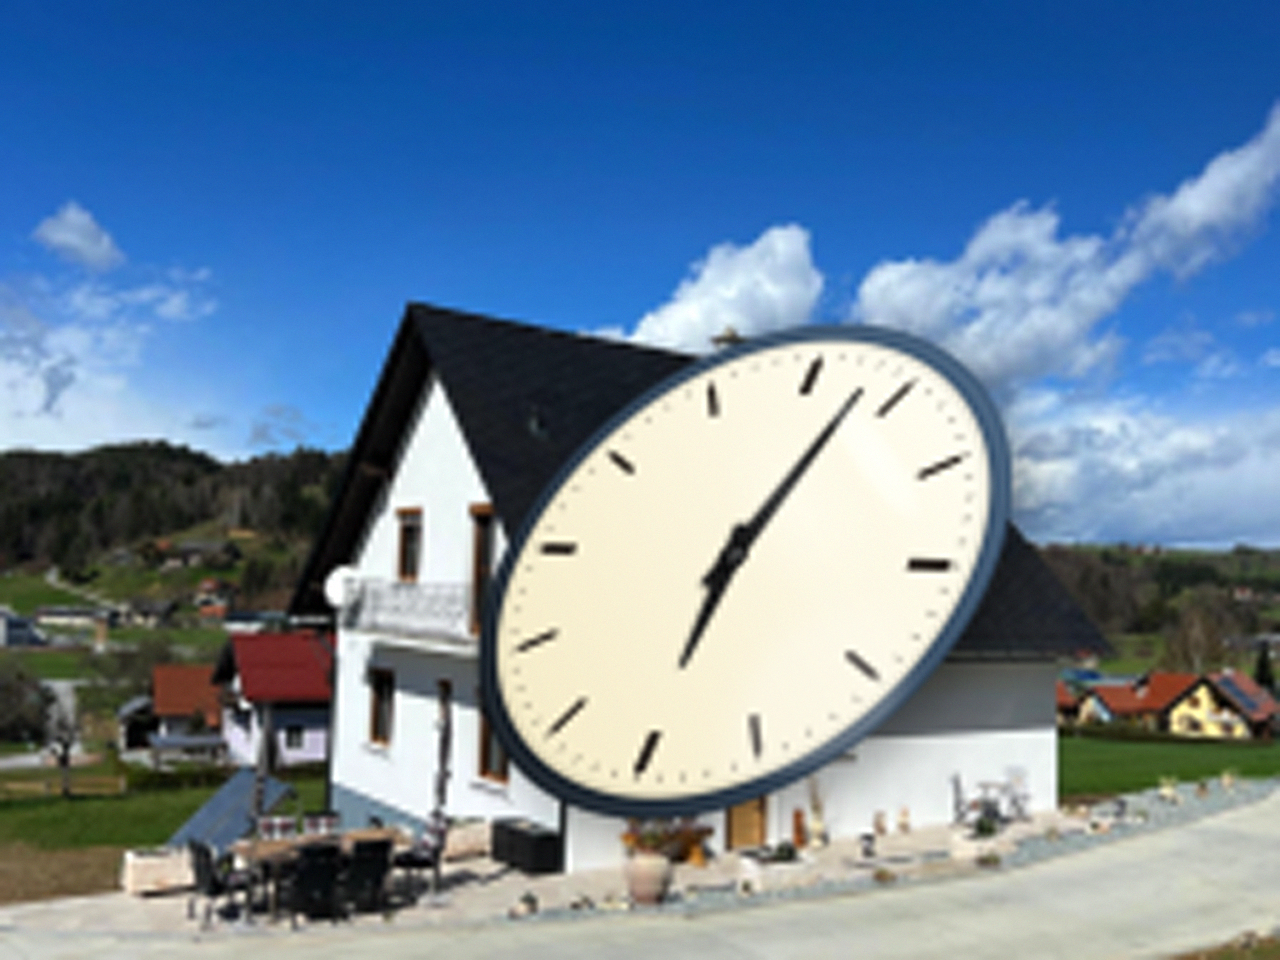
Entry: 6 h 03 min
